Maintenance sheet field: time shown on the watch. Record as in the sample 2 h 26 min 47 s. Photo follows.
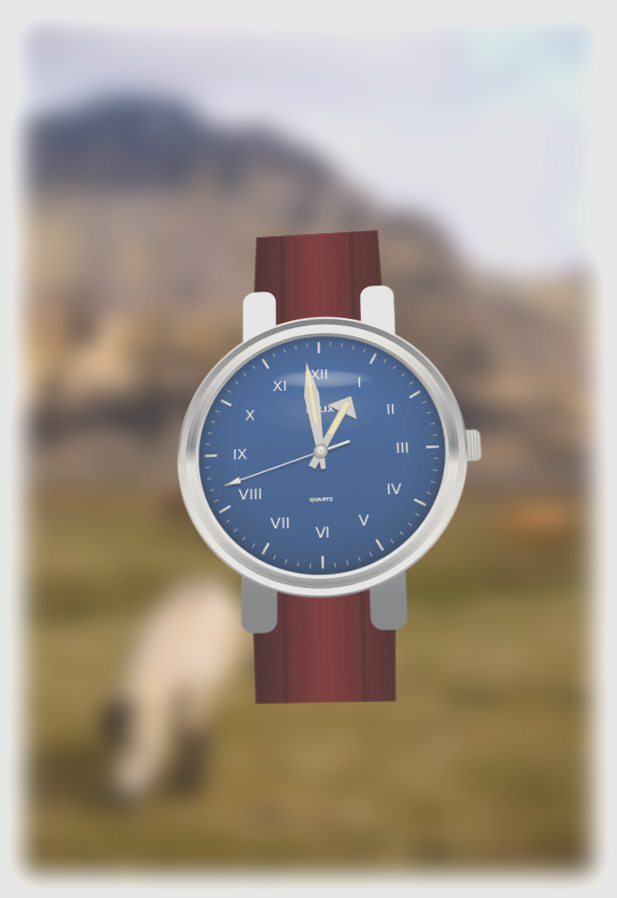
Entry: 12 h 58 min 42 s
